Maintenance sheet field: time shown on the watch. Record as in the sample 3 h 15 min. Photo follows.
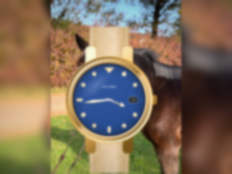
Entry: 3 h 44 min
